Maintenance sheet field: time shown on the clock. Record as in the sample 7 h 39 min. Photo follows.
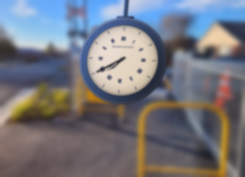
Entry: 7 h 40 min
